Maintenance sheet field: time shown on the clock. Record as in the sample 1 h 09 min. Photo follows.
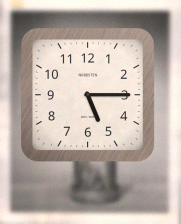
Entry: 5 h 15 min
